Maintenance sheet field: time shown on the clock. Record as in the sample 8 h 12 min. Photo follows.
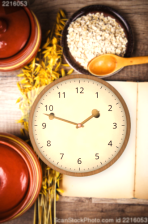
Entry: 1 h 48 min
